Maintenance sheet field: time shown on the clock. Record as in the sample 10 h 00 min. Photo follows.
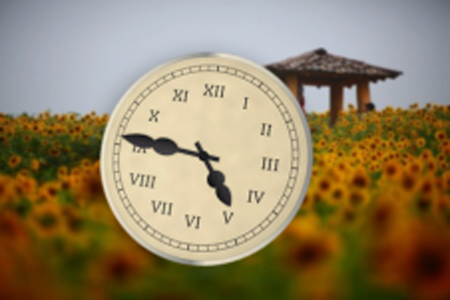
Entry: 4 h 46 min
